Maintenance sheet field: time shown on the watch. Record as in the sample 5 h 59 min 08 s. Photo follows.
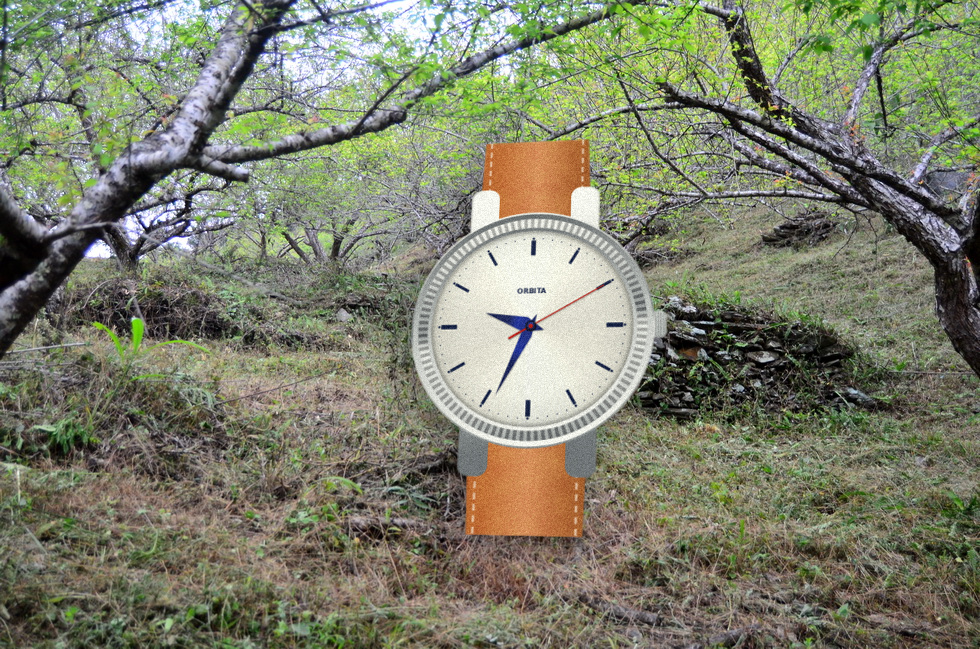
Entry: 9 h 34 min 10 s
